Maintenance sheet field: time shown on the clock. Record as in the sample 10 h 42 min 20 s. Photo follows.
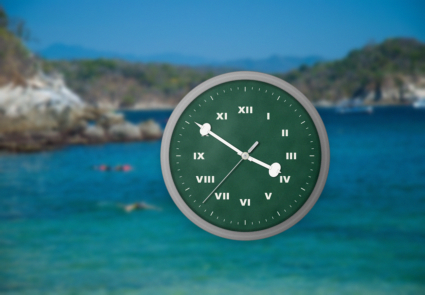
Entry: 3 h 50 min 37 s
